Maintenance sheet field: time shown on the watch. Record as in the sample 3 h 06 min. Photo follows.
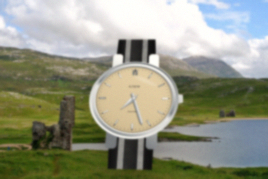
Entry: 7 h 27 min
